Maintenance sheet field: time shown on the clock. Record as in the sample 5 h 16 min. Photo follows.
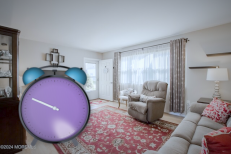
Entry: 9 h 49 min
